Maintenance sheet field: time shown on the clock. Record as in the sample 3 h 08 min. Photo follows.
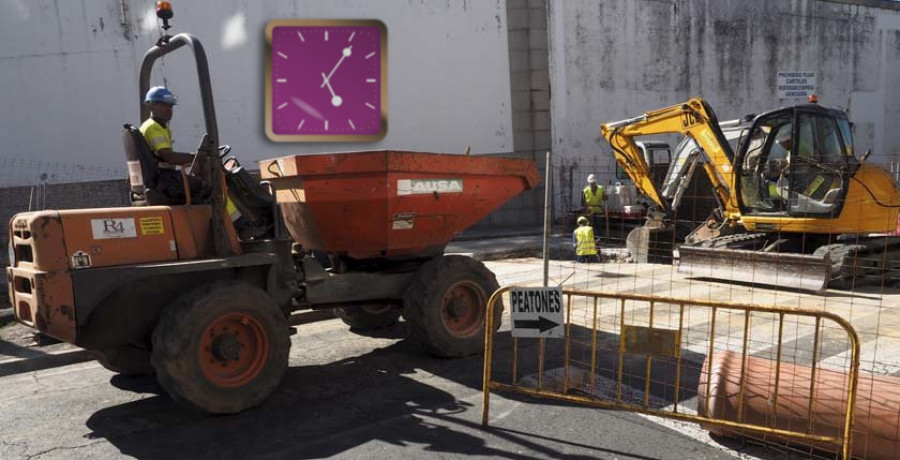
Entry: 5 h 06 min
